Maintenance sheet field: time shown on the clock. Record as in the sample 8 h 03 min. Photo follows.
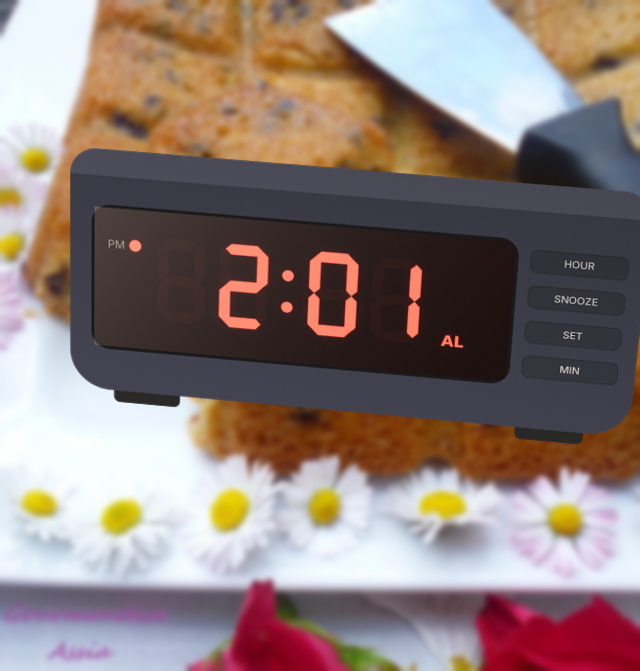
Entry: 2 h 01 min
